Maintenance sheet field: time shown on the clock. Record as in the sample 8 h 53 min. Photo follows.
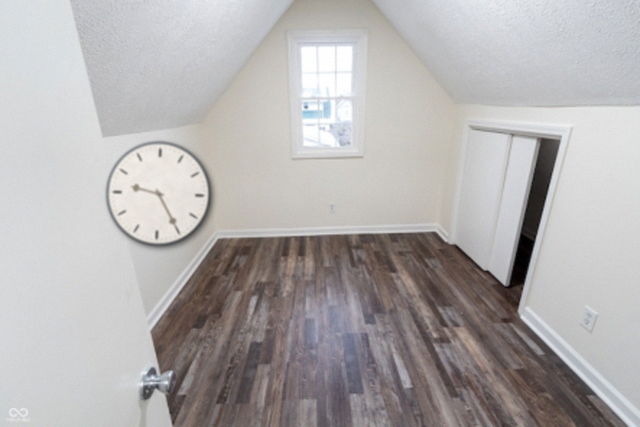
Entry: 9 h 25 min
